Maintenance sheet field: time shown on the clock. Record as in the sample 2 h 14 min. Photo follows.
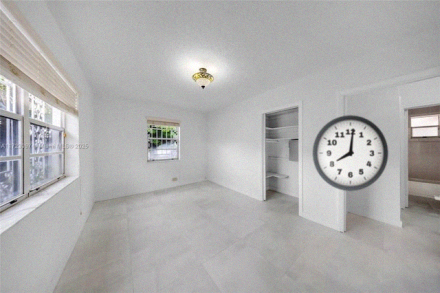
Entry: 8 h 01 min
